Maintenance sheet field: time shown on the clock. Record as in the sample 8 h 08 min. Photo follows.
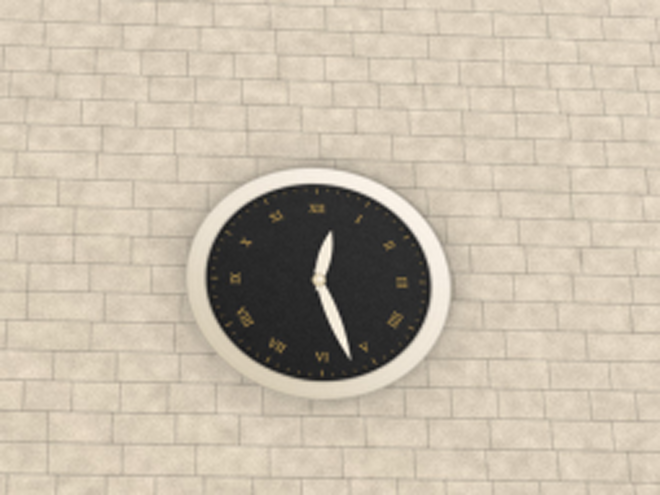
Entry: 12 h 27 min
